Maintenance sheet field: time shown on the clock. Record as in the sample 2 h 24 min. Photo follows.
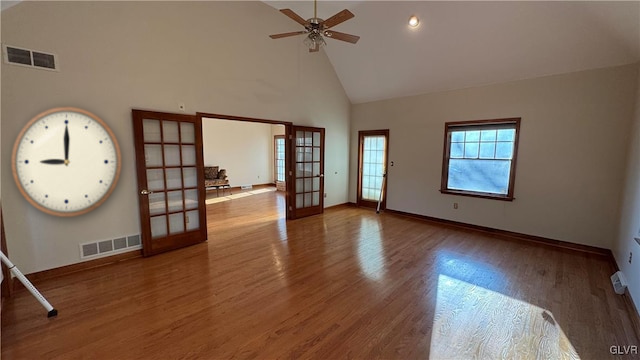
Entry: 9 h 00 min
